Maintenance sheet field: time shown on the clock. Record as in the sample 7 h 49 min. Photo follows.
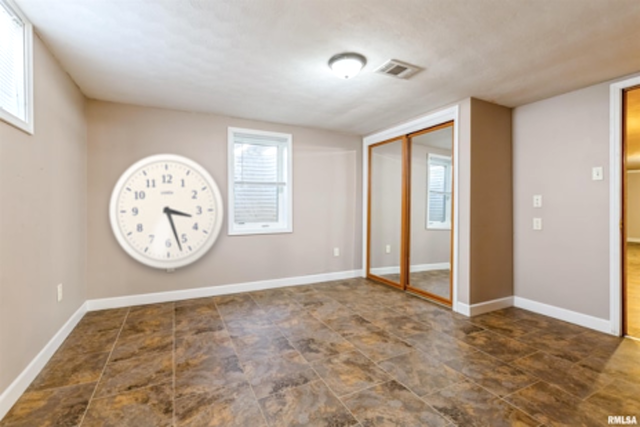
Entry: 3 h 27 min
